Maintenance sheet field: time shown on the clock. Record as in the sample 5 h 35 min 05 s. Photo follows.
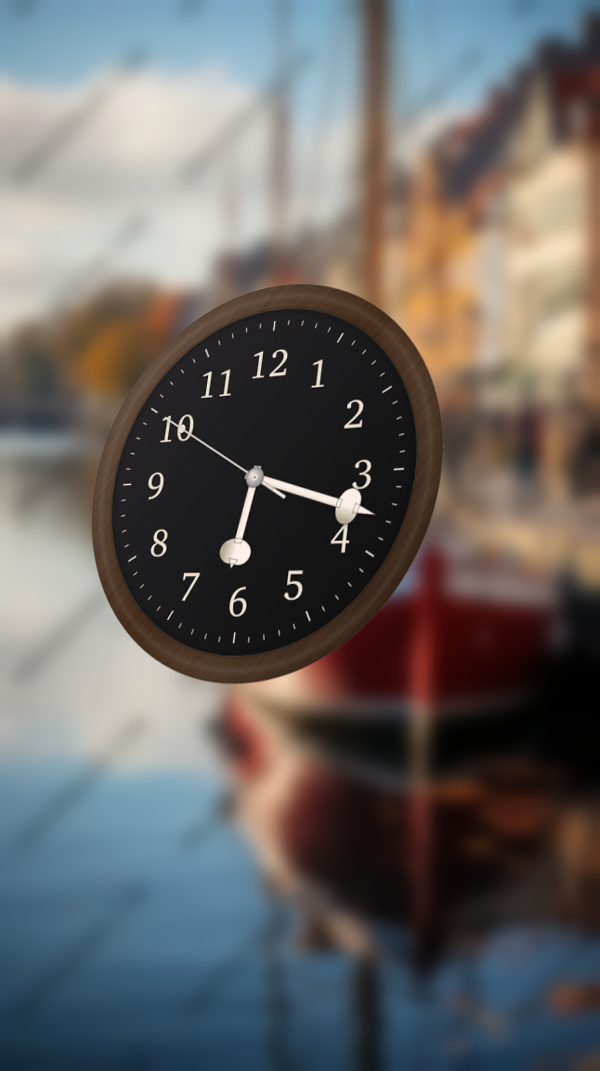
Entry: 6 h 17 min 50 s
